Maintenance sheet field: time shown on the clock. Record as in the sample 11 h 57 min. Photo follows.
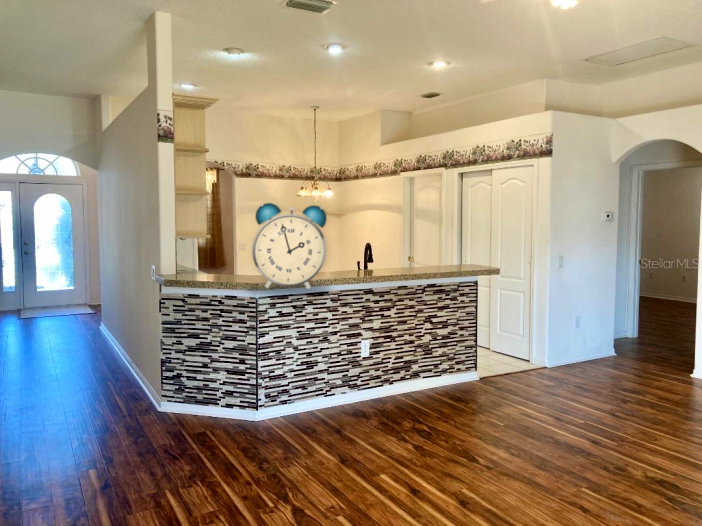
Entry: 1 h 57 min
